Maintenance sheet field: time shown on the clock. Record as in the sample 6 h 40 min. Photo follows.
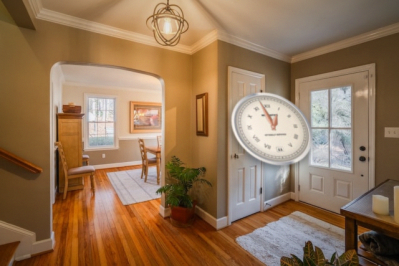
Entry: 12 h 58 min
